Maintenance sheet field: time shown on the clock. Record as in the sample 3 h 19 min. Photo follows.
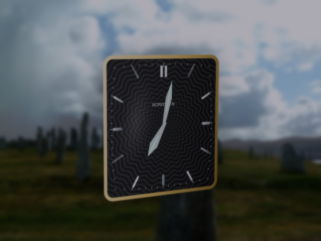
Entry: 7 h 02 min
